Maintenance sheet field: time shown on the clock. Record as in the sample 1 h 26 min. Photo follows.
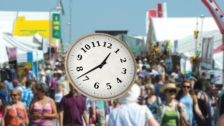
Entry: 12 h 37 min
